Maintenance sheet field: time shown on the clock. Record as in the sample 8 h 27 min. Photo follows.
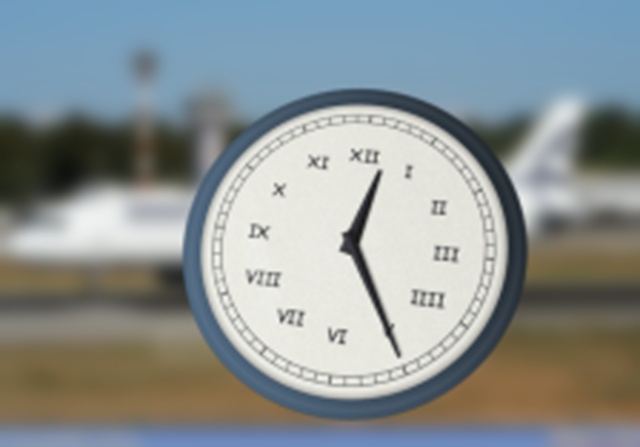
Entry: 12 h 25 min
